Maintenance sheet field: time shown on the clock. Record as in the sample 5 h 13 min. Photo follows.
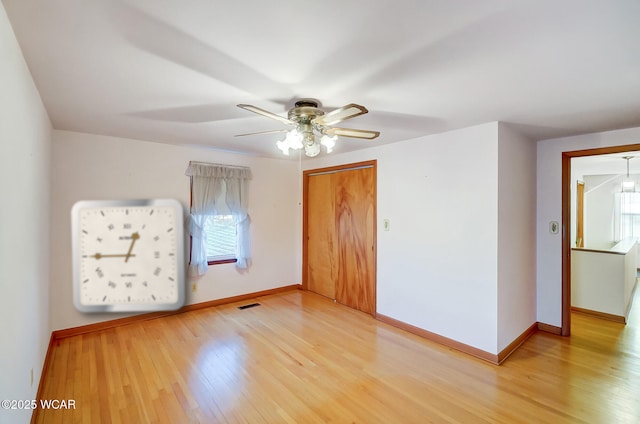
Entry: 12 h 45 min
